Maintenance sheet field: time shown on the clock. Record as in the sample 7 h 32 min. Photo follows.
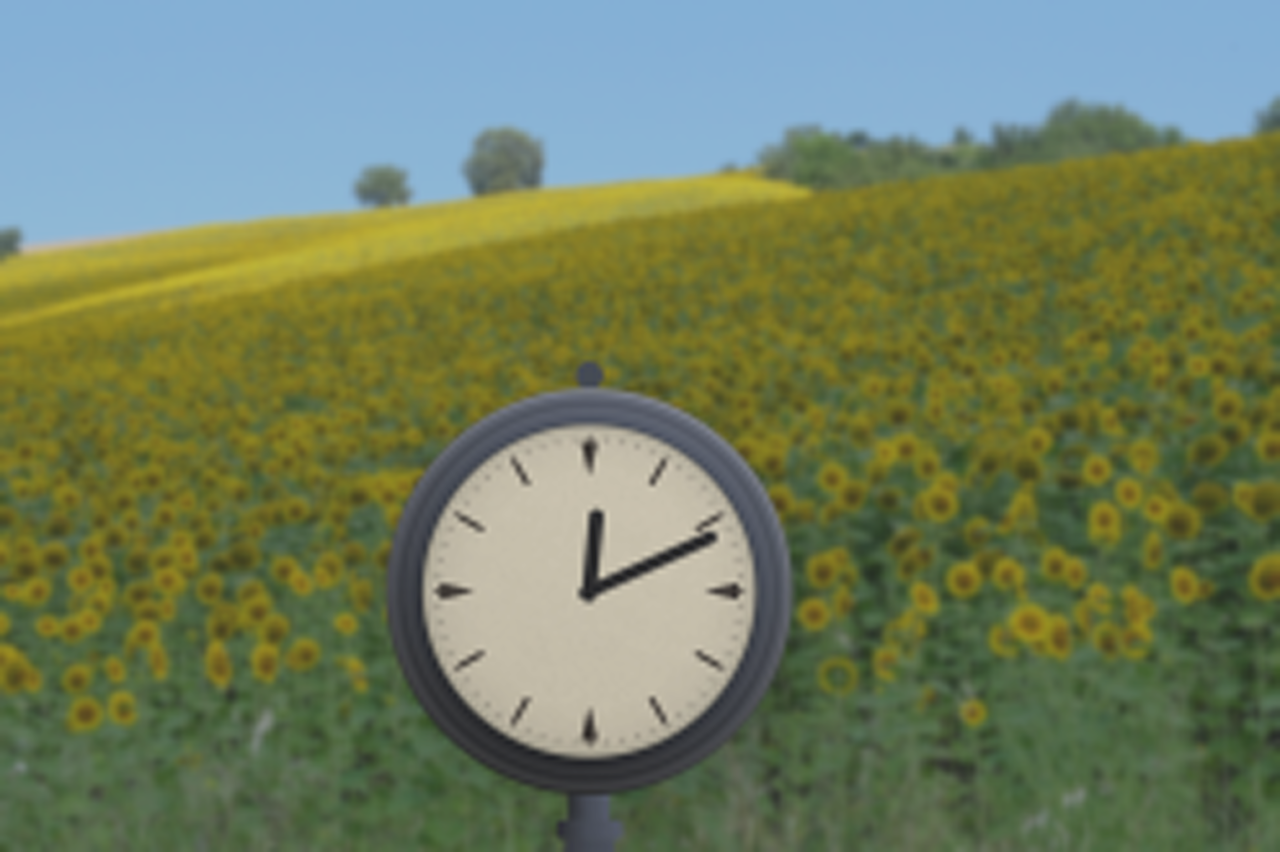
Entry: 12 h 11 min
